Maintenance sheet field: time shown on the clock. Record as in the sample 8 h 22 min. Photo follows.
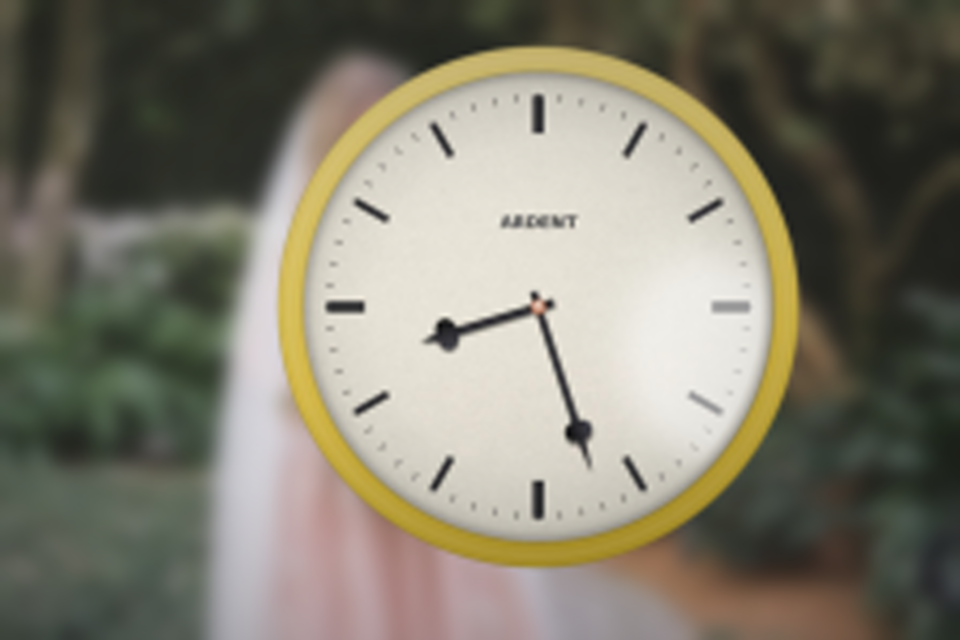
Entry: 8 h 27 min
